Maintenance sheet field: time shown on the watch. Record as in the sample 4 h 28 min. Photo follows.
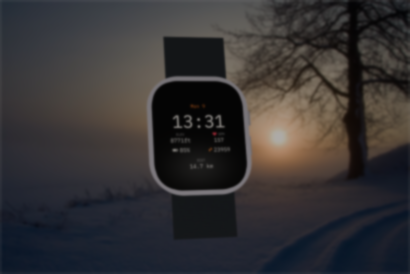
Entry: 13 h 31 min
